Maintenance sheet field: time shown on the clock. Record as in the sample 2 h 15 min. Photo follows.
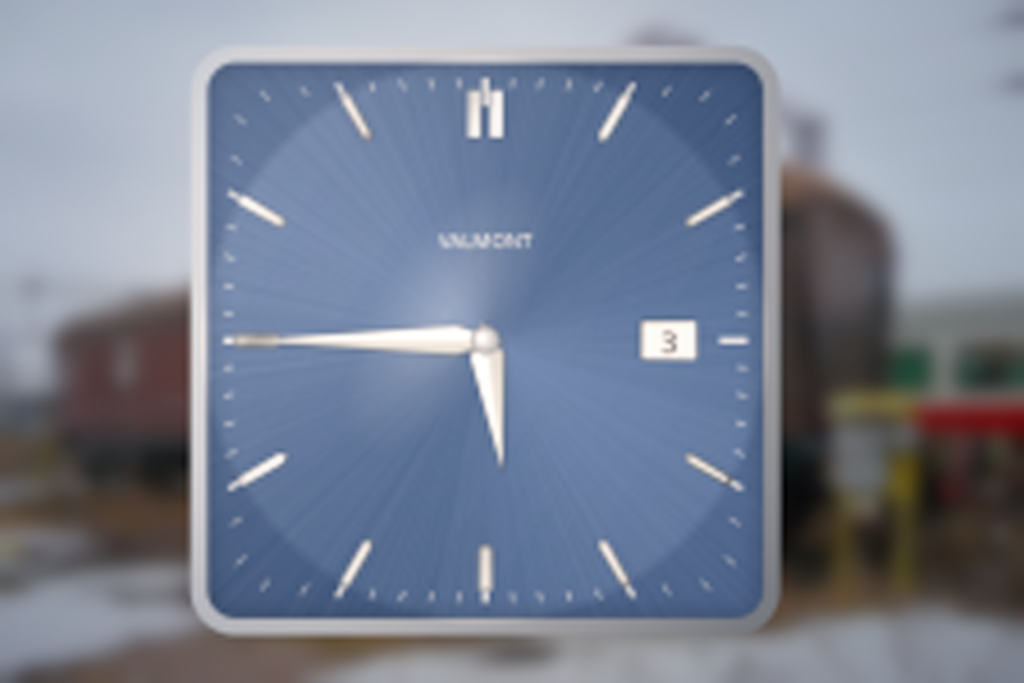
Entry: 5 h 45 min
